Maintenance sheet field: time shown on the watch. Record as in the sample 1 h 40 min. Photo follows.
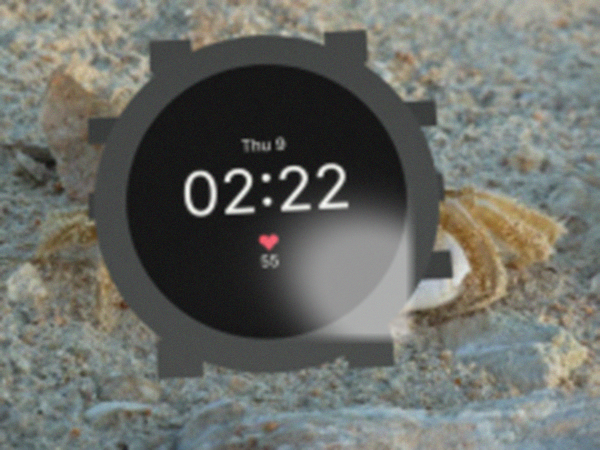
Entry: 2 h 22 min
